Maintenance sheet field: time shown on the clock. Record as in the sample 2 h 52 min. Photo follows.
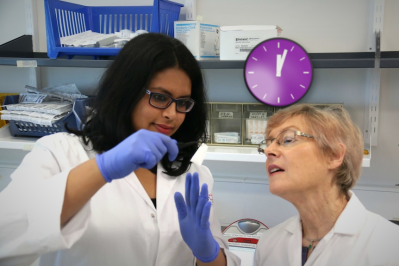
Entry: 12 h 03 min
